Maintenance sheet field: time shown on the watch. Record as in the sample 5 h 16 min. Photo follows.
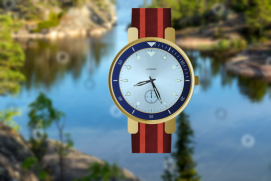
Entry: 8 h 26 min
